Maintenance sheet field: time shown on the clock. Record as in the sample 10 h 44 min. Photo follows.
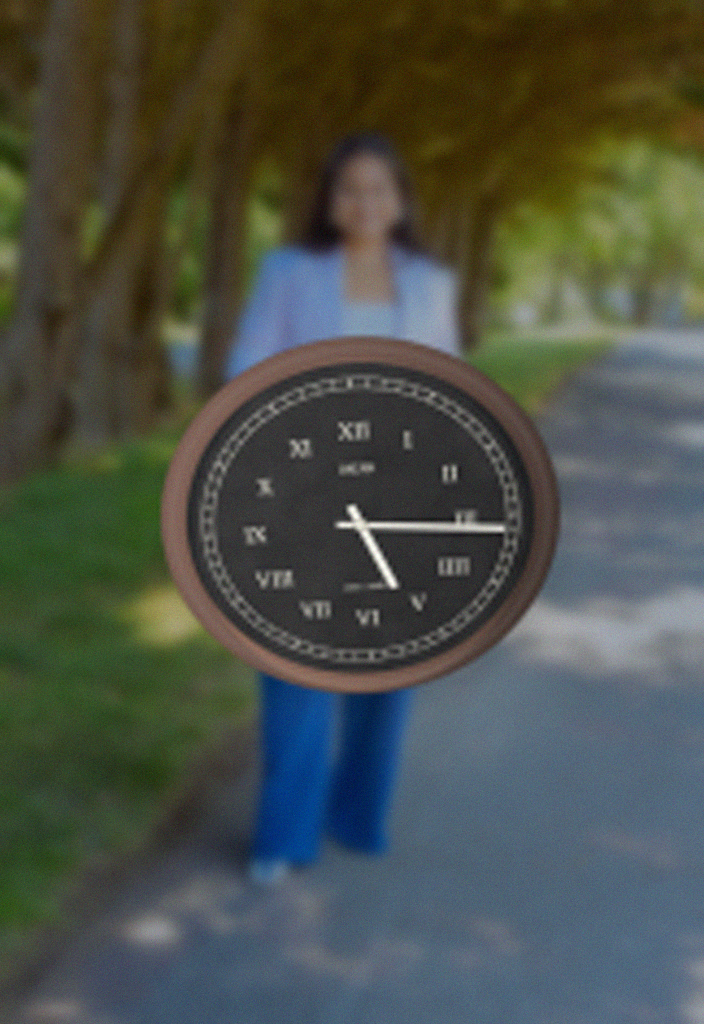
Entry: 5 h 16 min
